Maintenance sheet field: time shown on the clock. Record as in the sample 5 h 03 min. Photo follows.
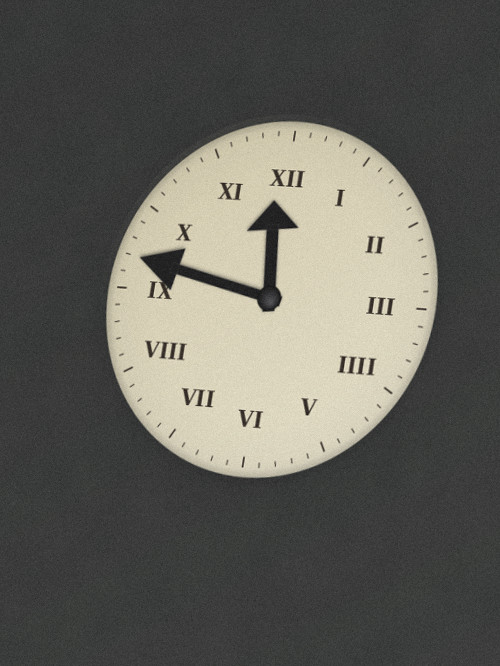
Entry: 11 h 47 min
